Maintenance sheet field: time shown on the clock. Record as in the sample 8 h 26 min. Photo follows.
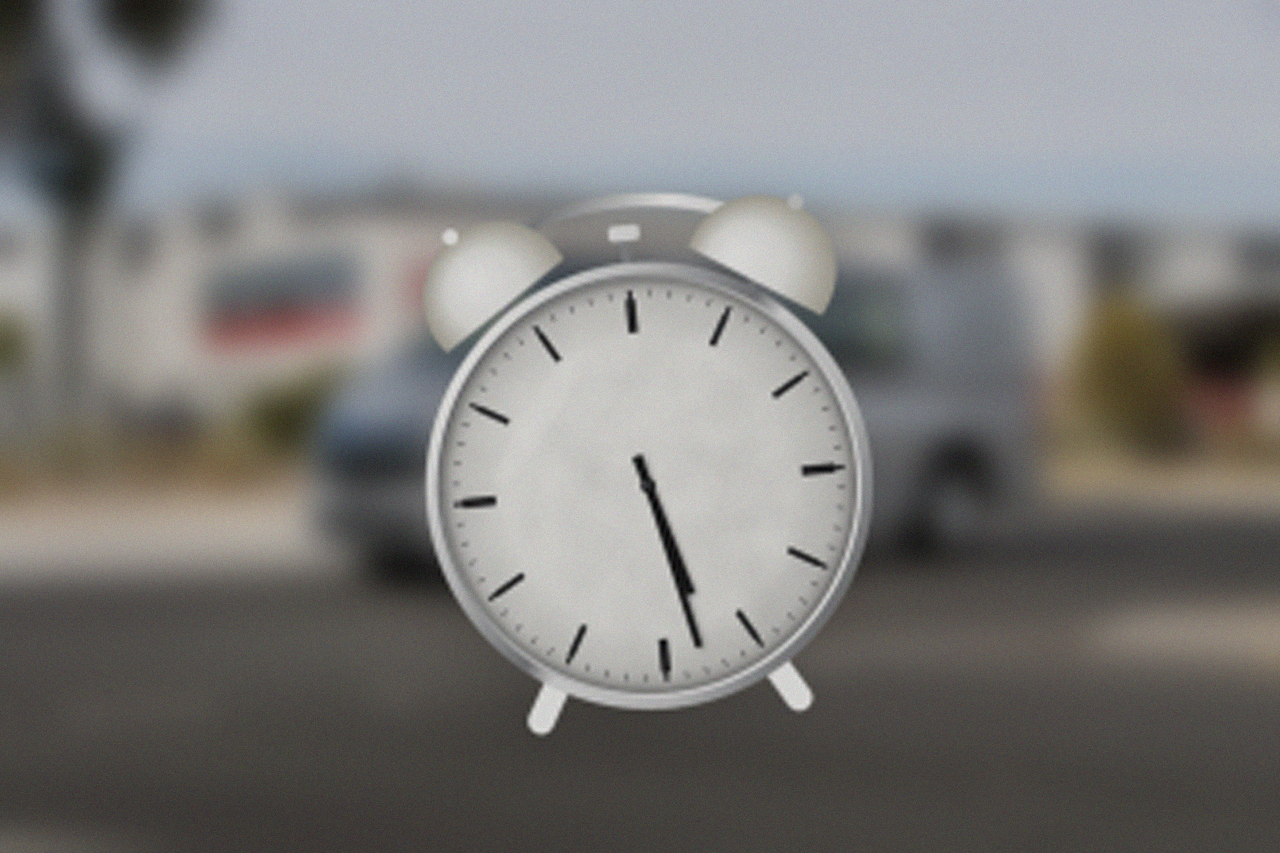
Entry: 5 h 28 min
